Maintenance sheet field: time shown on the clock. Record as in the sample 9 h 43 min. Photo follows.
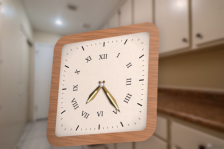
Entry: 7 h 24 min
